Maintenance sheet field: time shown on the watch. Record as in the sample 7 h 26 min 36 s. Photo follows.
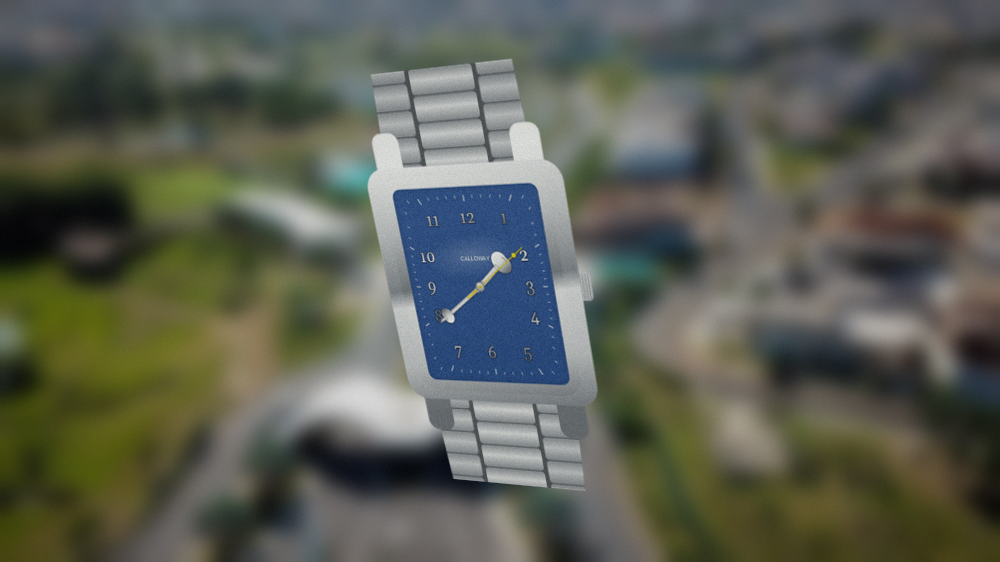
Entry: 1 h 39 min 09 s
